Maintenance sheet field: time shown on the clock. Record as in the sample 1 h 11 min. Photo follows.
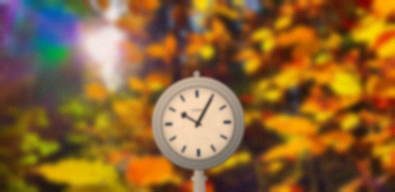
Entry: 10 h 05 min
